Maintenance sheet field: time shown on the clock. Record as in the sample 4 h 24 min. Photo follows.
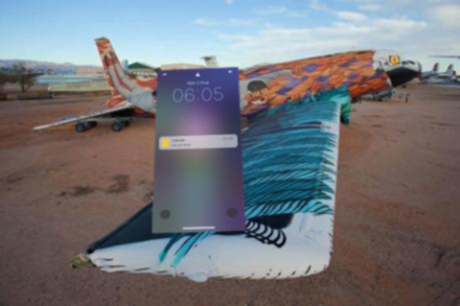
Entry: 6 h 05 min
